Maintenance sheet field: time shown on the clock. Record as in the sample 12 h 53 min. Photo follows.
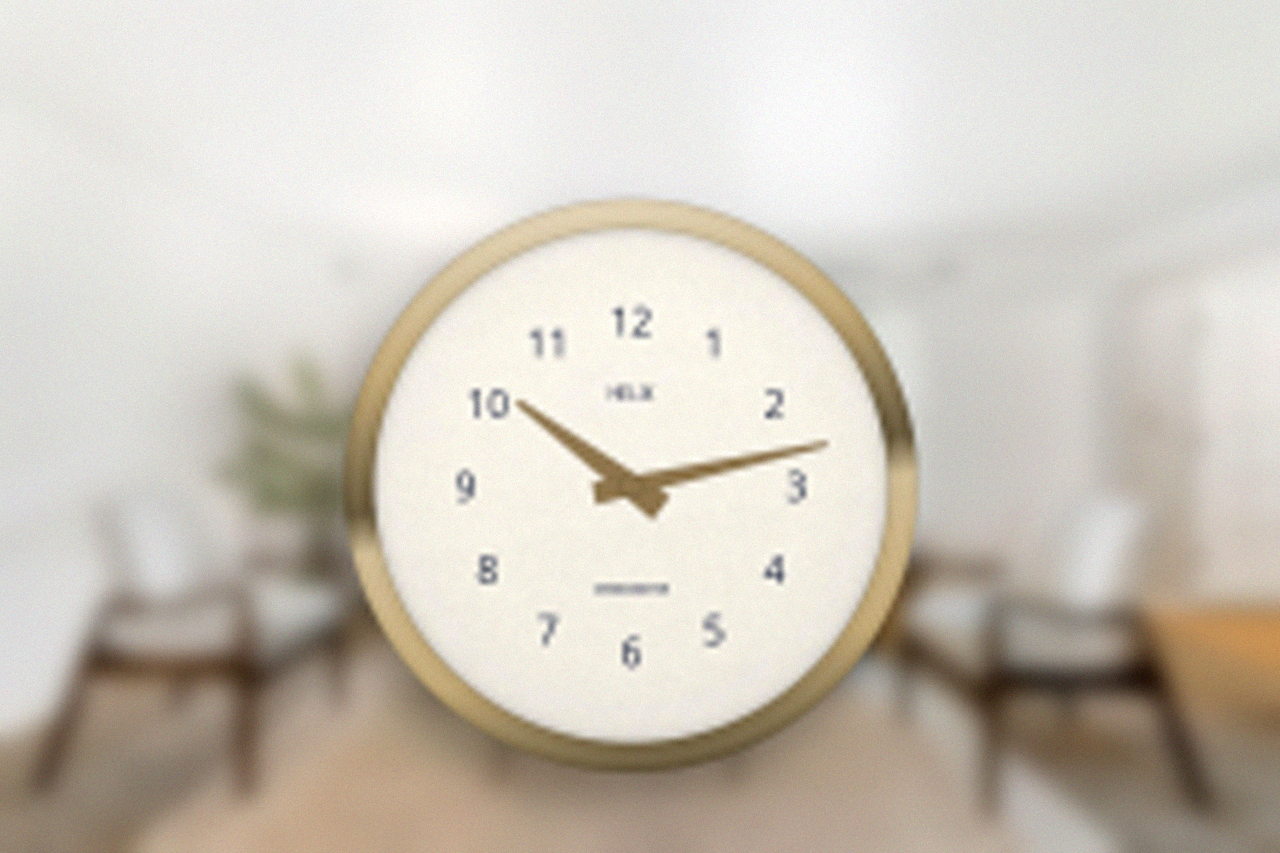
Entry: 10 h 13 min
